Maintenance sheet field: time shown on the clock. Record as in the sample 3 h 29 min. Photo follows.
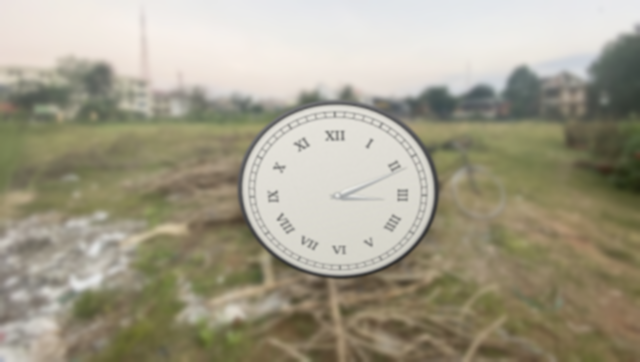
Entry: 3 h 11 min
